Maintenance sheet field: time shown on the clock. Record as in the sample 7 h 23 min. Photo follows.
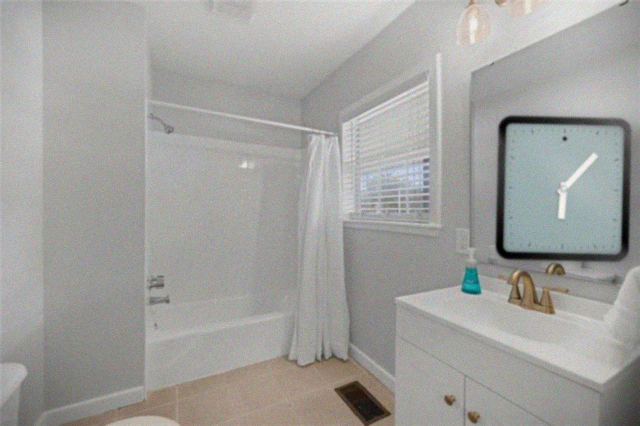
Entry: 6 h 07 min
